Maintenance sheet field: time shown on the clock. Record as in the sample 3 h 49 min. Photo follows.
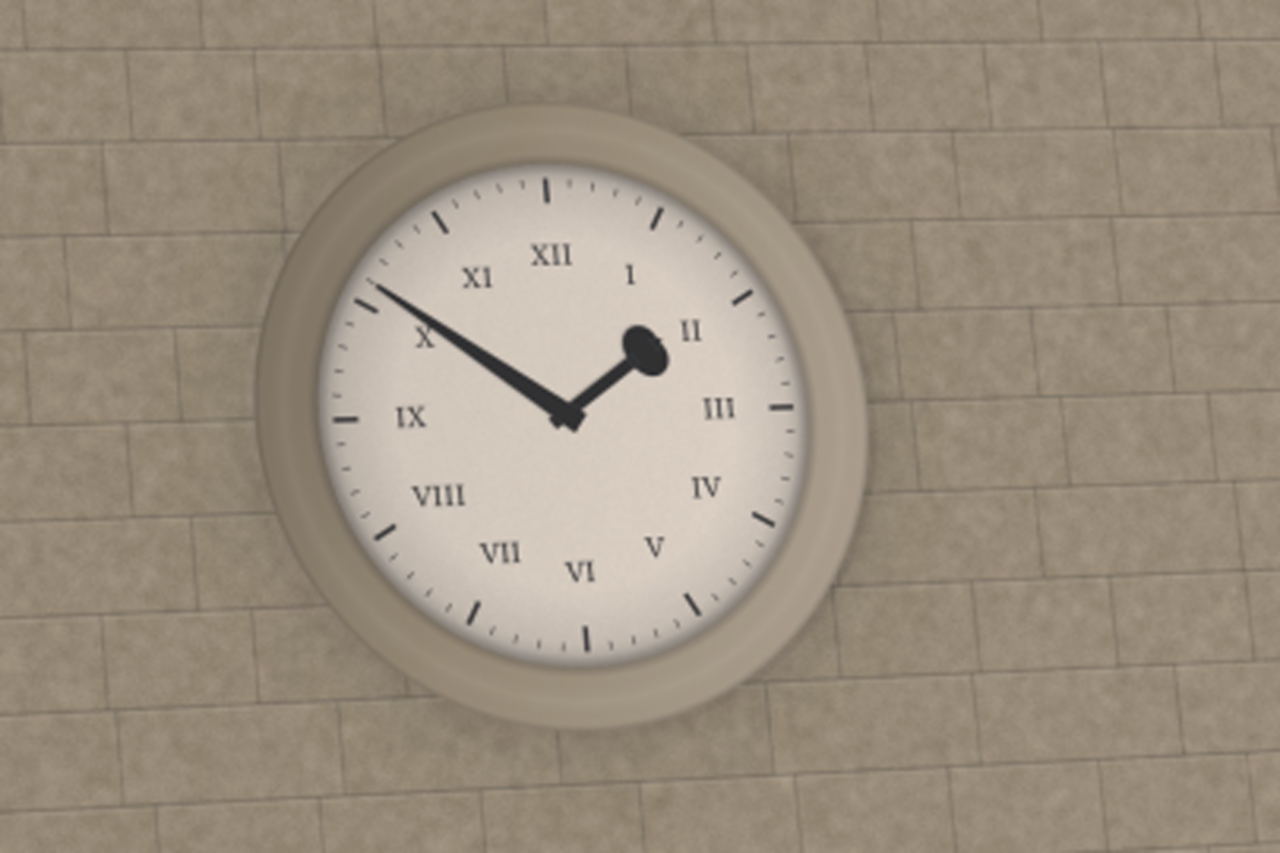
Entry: 1 h 51 min
